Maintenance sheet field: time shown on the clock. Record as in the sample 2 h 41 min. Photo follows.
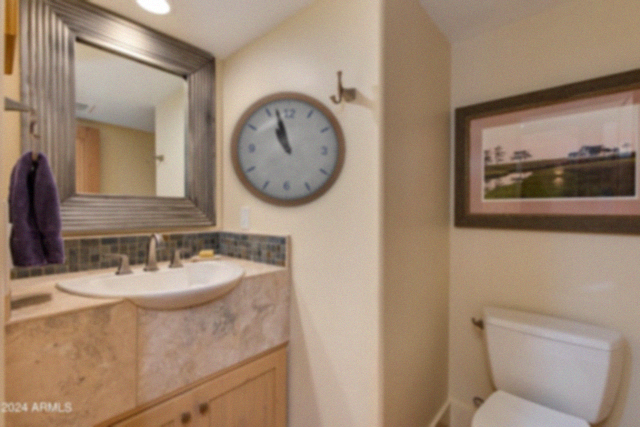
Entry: 10 h 57 min
